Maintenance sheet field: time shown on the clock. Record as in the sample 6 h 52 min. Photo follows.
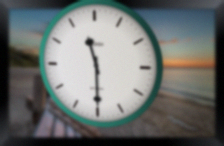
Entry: 11 h 30 min
